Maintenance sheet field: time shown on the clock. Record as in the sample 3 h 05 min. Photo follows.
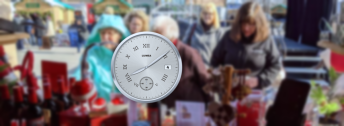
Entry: 8 h 09 min
